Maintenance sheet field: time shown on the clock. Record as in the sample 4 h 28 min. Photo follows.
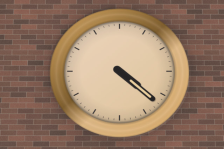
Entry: 4 h 22 min
